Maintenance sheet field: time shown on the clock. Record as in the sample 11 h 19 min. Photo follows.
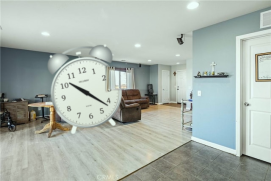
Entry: 10 h 22 min
